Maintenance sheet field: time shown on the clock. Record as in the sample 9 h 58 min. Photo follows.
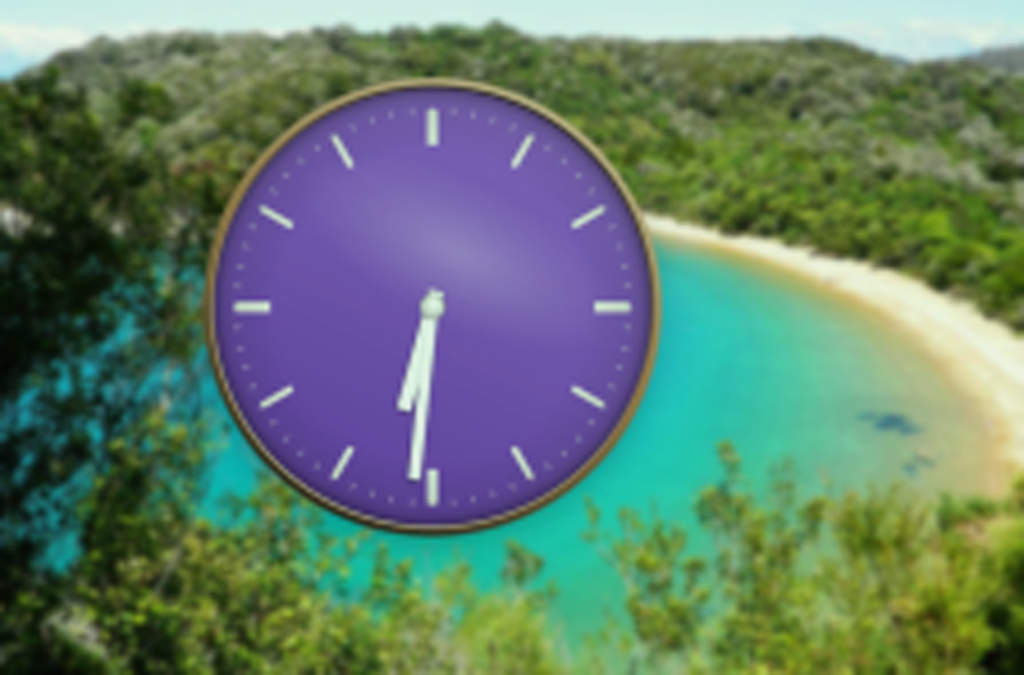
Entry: 6 h 31 min
